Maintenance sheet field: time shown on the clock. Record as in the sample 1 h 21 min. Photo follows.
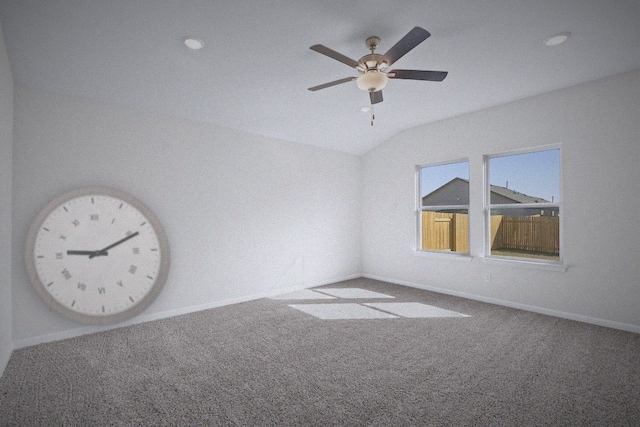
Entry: 9 h 11 min
